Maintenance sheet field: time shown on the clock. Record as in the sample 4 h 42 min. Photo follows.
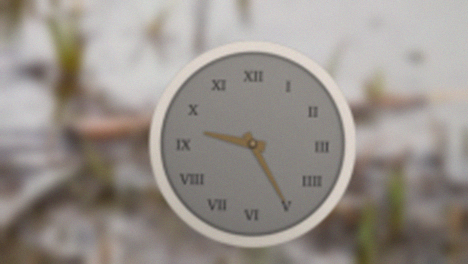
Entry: 9 h 25 min
